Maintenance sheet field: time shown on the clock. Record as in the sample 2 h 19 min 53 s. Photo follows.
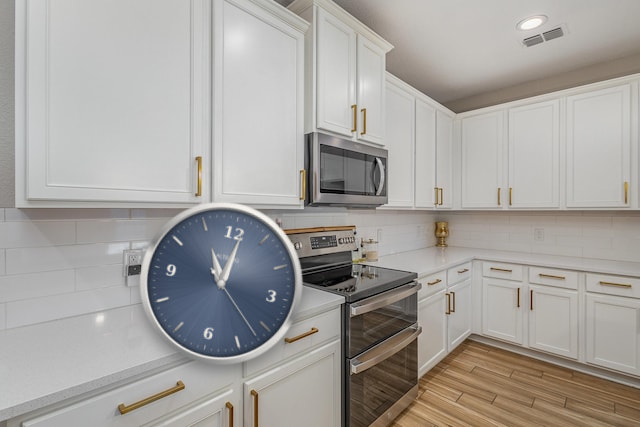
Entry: 11 h 01 min 22 s
